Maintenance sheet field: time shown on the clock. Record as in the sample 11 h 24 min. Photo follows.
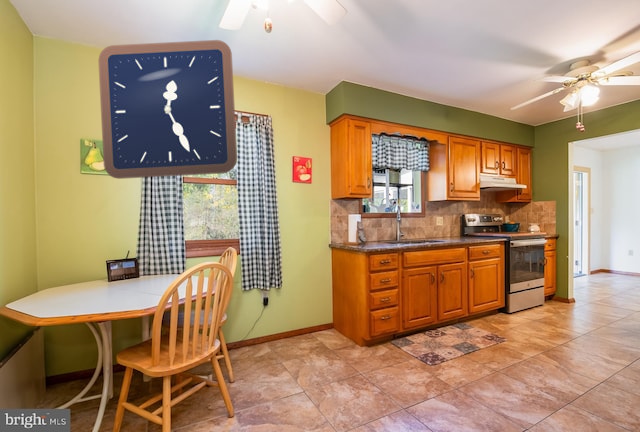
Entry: 12 h 26 min
